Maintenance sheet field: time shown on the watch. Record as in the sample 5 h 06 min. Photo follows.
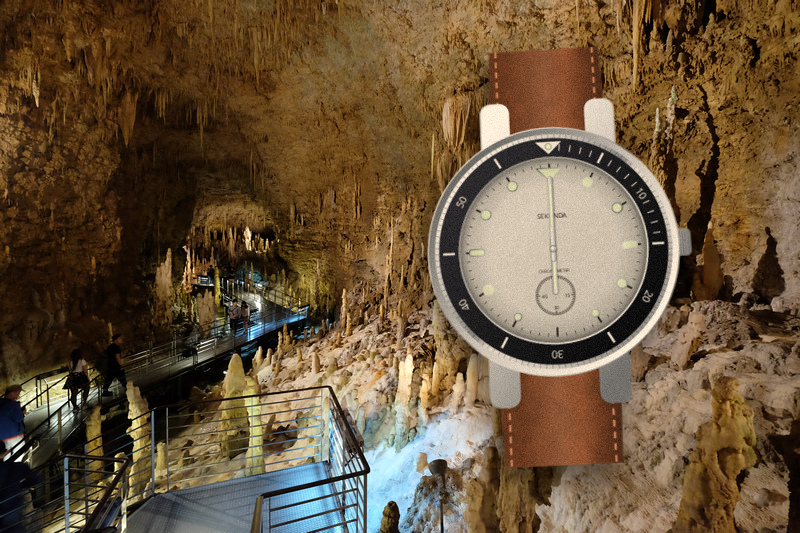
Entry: 6 h 00 min
